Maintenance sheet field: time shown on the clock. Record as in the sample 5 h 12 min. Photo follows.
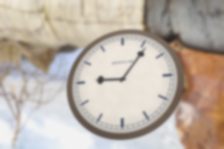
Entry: 9 h 06 min
